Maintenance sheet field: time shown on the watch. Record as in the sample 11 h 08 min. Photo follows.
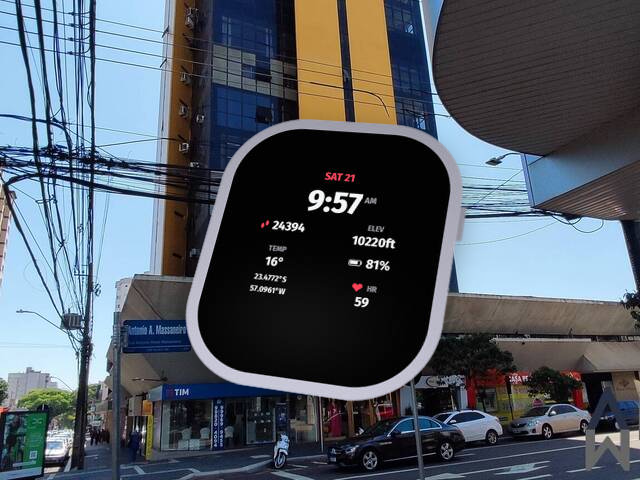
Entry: 9 h 57 min
